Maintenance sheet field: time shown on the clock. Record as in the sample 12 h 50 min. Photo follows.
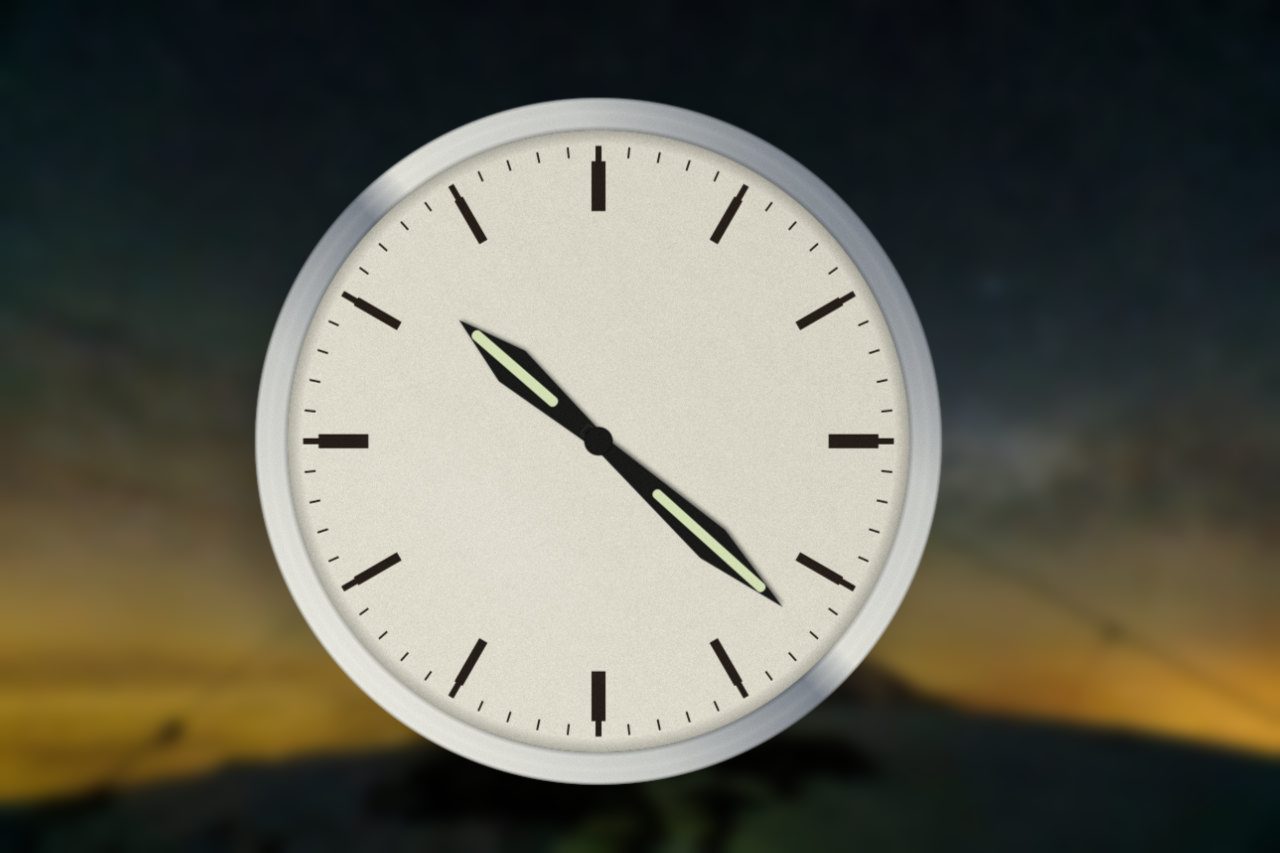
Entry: 10 h 22 min
